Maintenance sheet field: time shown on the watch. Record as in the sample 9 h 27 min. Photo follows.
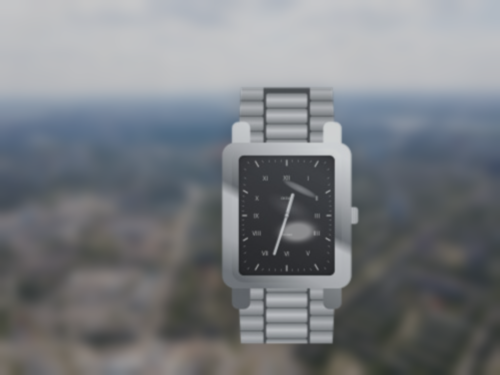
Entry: 12 h 33 min
